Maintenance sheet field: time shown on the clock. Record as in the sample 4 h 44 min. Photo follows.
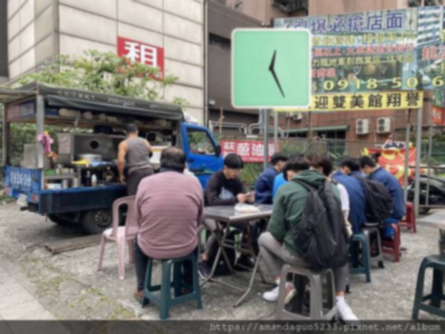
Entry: 12 h 26 min
